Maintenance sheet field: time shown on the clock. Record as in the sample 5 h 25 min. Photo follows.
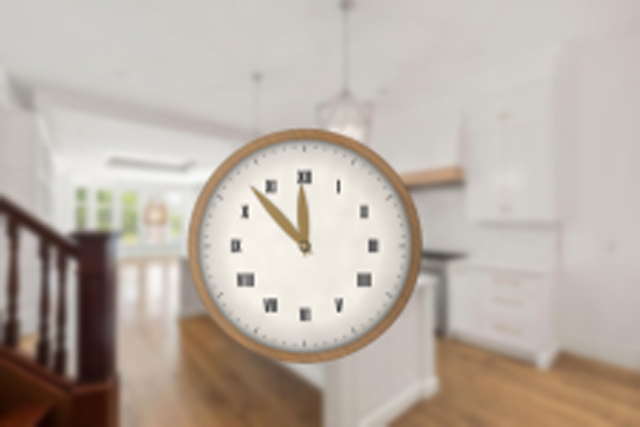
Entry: 11 h 53 min
